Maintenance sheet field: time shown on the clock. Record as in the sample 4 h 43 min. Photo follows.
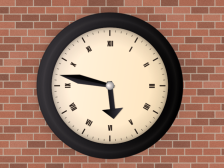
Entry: 5 h 47 min
